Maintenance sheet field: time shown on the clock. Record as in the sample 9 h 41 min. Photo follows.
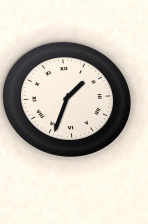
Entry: 1 h 34 min
